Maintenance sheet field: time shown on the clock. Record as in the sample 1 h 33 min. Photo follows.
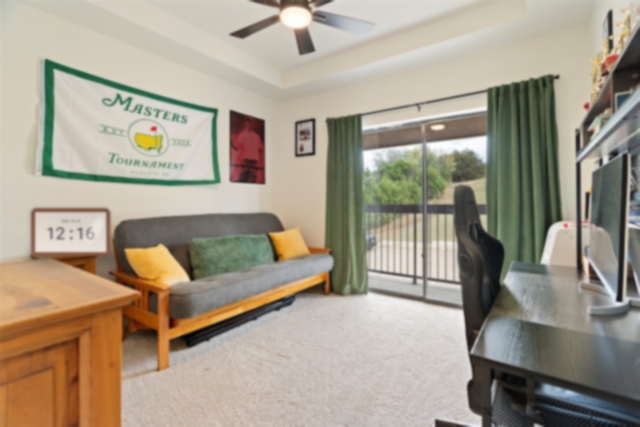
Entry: 12 h 16 min
